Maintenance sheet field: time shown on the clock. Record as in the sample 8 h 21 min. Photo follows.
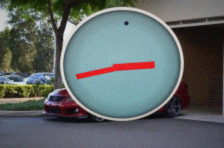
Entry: 2 h 42 min
